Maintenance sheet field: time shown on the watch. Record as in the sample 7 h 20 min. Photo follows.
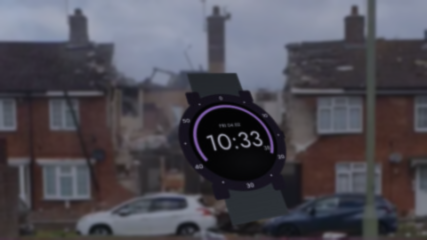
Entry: 10 h 33 min
